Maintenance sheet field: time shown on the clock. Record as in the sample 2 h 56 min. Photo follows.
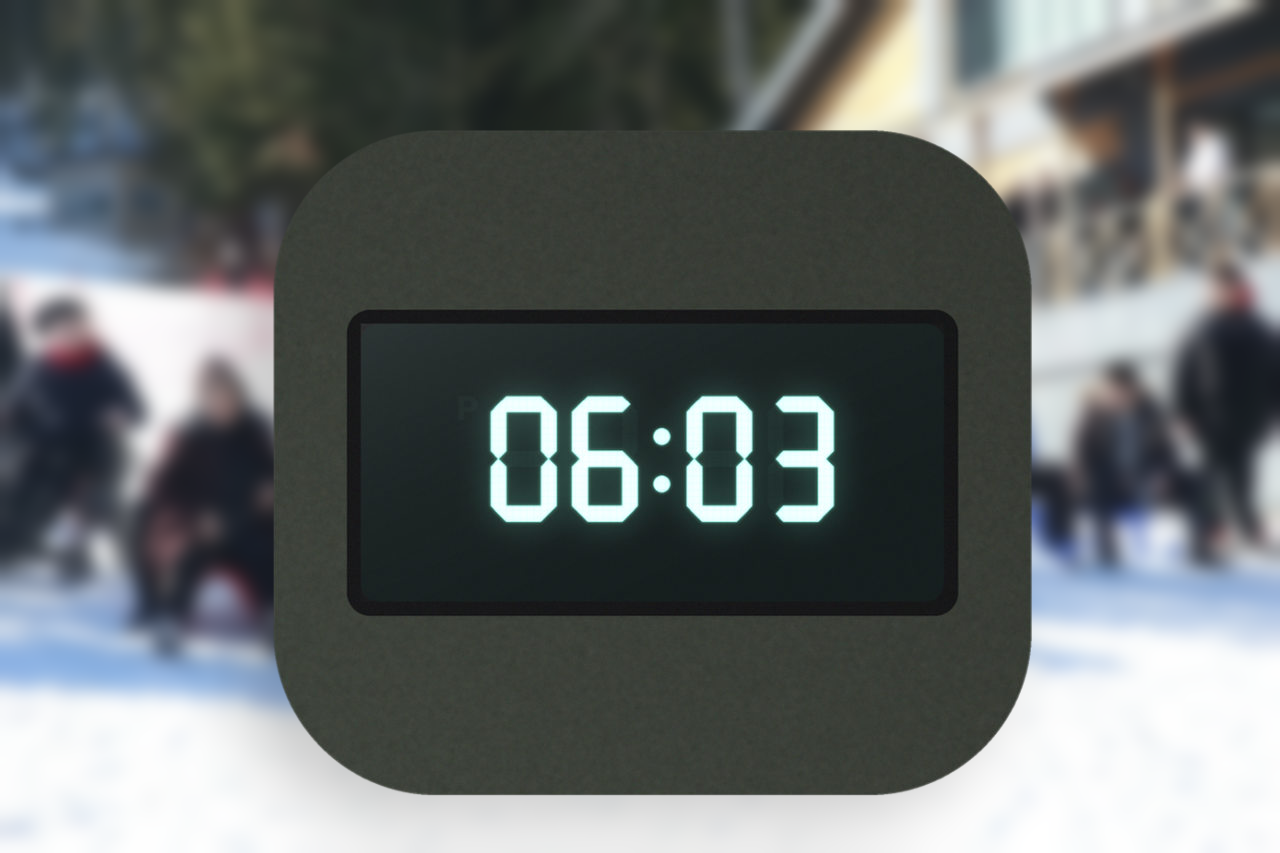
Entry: 6 h 03 min
